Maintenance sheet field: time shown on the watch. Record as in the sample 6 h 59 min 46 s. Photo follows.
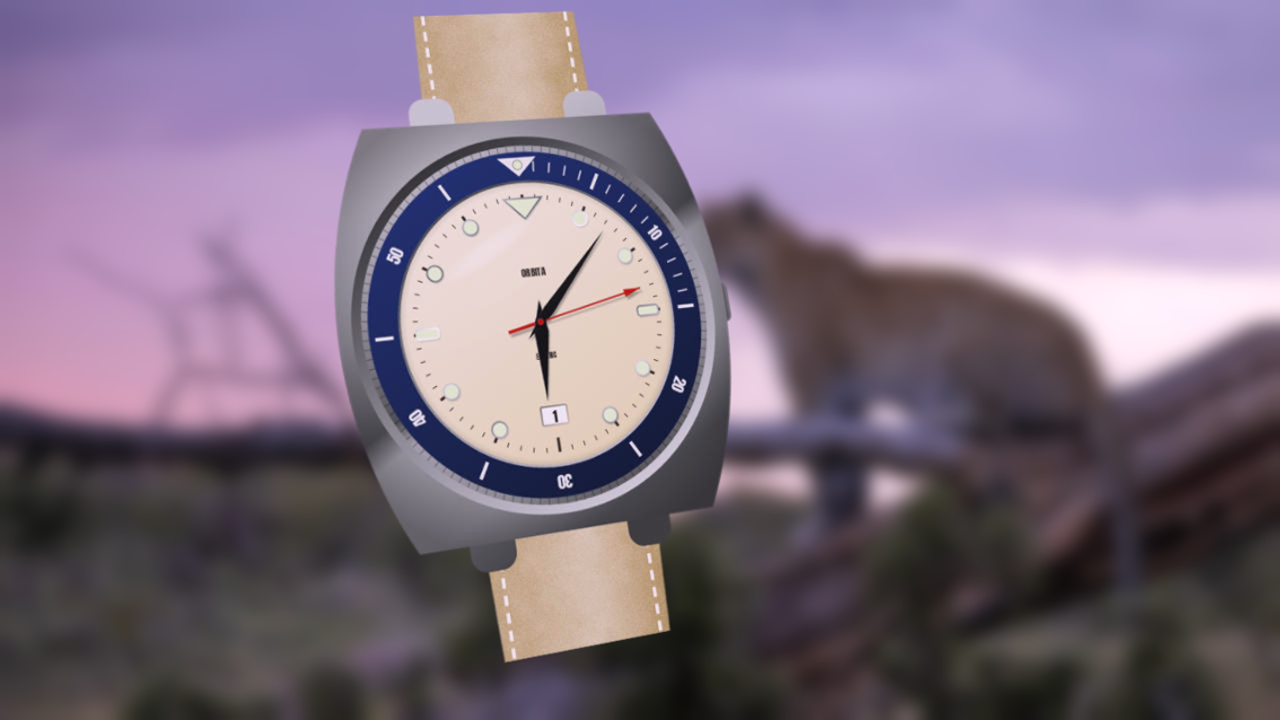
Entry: 6 h 07 min 13 s
